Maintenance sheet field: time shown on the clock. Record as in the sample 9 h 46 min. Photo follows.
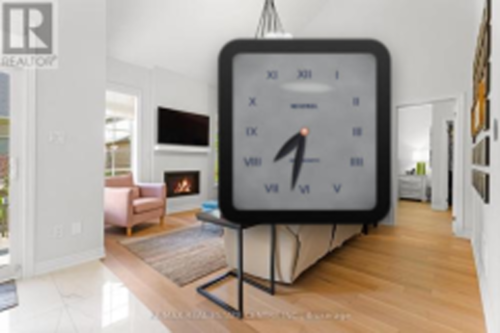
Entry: 7 h 32 min
